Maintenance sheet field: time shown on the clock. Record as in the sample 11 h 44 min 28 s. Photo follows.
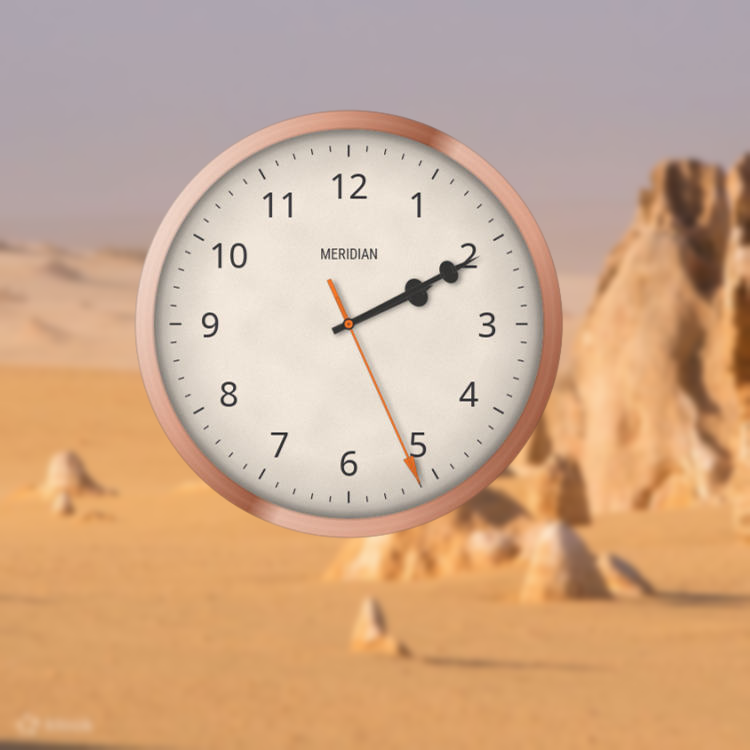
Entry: 2 h 10 min 26 s
